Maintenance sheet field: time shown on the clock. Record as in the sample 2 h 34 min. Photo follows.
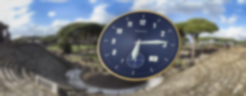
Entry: 6 h 14 min
